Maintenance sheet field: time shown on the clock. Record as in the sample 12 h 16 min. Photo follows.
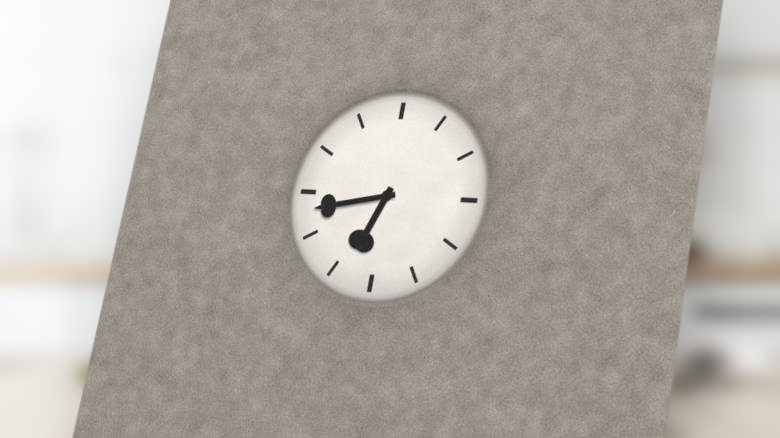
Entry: 6 h 43 min
